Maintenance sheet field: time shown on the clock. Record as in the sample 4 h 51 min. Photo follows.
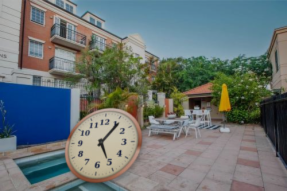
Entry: 5 h 06 min
